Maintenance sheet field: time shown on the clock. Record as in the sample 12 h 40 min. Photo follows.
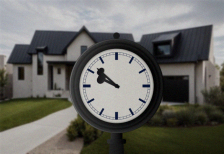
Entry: 9 h 52 min
